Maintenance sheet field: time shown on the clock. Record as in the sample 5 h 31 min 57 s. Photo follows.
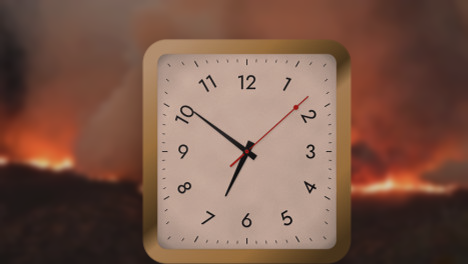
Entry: 6 h 51 min 08 s
